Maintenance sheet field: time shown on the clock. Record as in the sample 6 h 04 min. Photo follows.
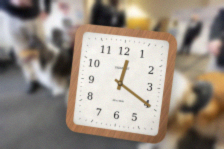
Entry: 12 h 20 min
